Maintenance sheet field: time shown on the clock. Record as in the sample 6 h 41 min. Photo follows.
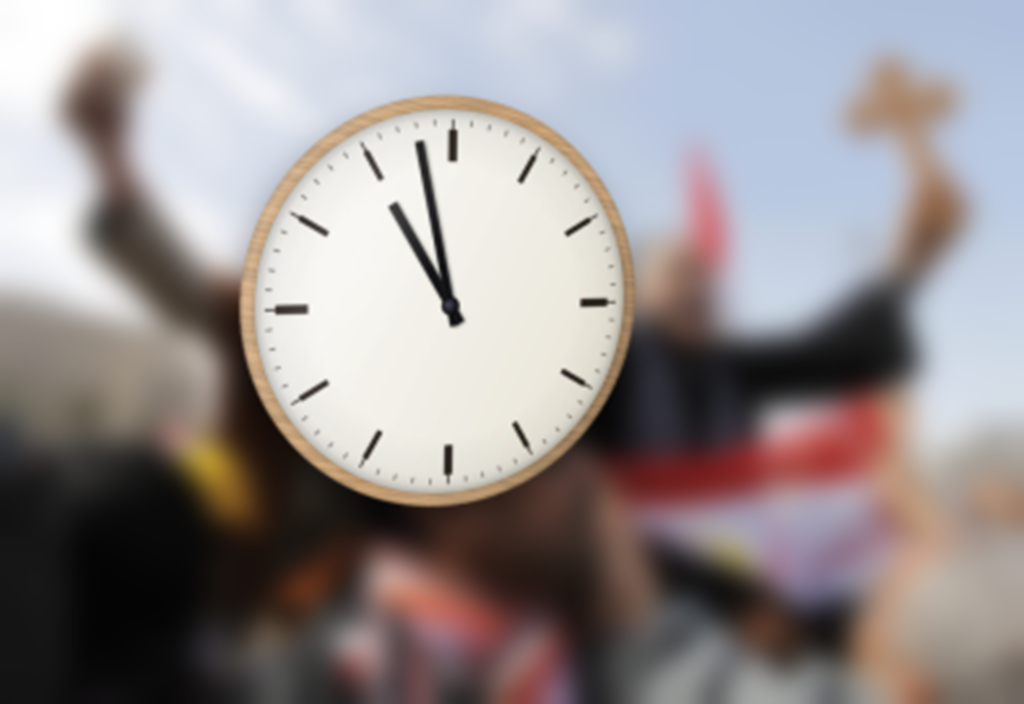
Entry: 10 h 58 min
